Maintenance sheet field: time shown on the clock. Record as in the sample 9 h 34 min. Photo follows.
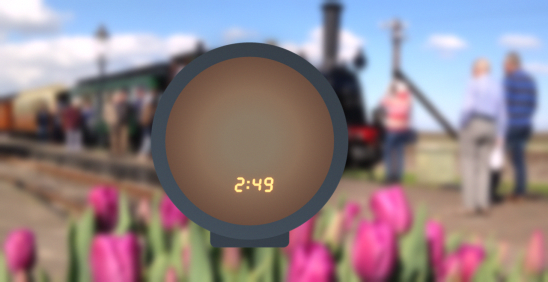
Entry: 2 h 49 min
